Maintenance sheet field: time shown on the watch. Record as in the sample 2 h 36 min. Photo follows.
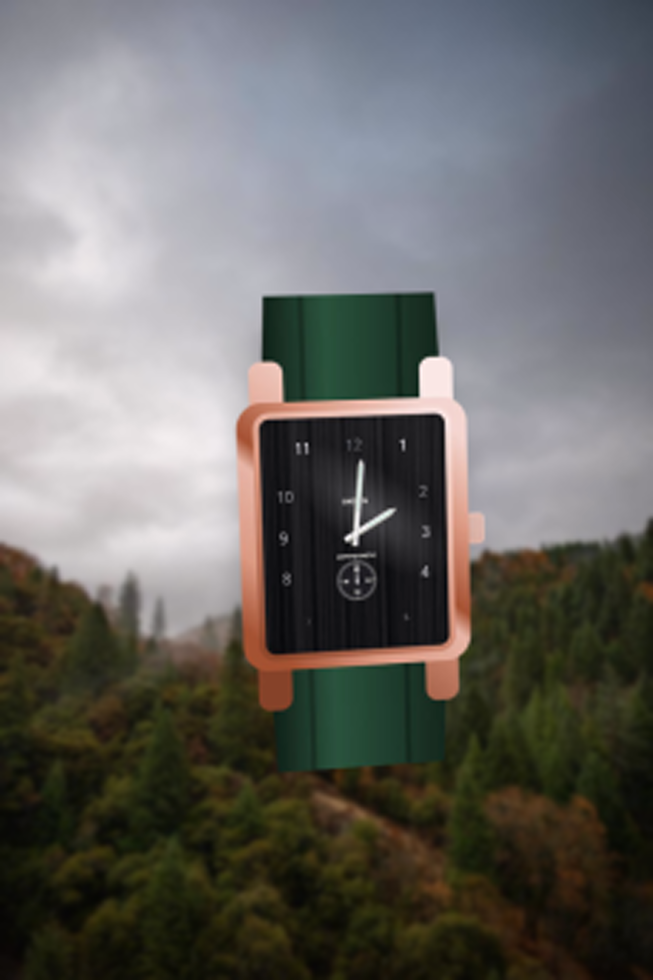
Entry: 2 h 01 min
